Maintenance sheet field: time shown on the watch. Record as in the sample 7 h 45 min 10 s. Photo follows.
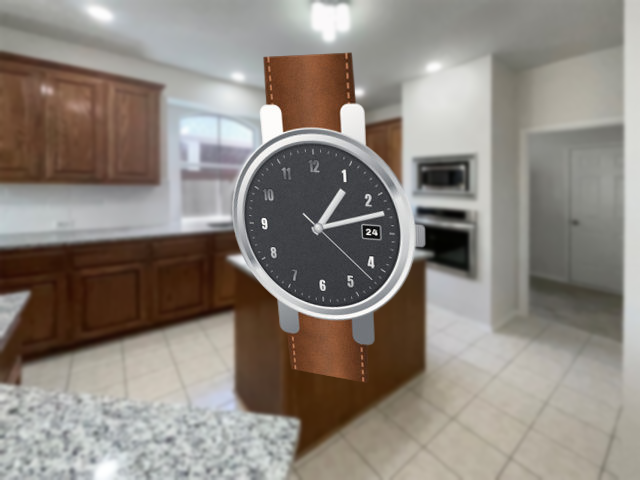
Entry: 1 h 12 min 22 s
